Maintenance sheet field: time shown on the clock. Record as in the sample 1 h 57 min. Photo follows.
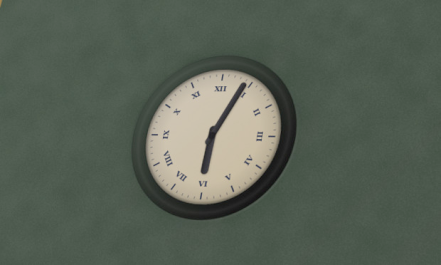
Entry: 6 h 04 min
